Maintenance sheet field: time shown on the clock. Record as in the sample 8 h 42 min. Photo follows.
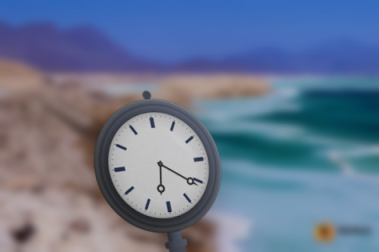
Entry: 6 h 21 min
